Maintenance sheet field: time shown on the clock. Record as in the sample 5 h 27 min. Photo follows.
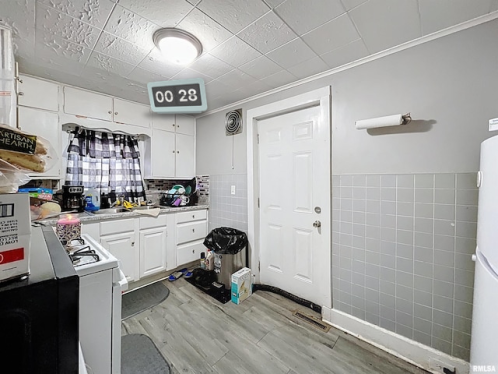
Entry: 0 h 28 min
